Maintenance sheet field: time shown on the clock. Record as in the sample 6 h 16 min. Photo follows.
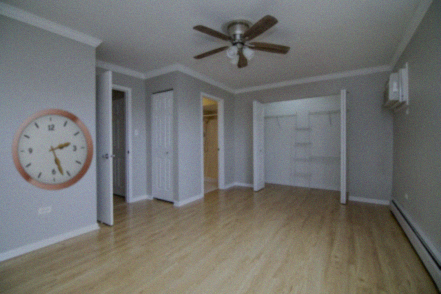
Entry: 2 h 27 min
